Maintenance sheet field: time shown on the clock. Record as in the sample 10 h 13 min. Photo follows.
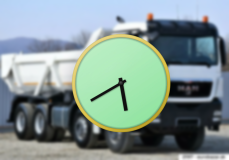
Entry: 5 h 40 min
